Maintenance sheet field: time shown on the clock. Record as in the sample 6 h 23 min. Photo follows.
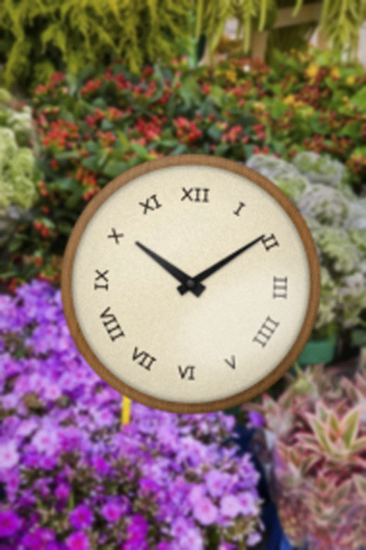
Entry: 10 h 09 min
